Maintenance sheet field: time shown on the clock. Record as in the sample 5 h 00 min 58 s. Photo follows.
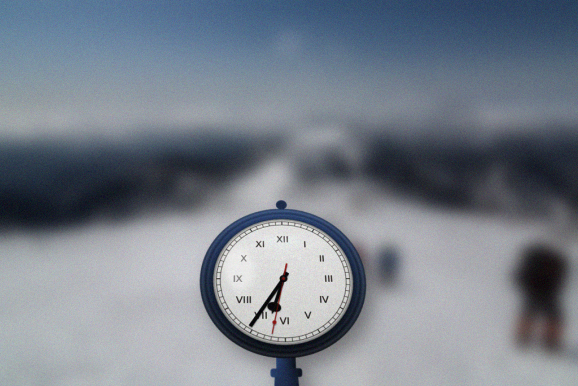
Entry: 6 h 35 min 32 s
